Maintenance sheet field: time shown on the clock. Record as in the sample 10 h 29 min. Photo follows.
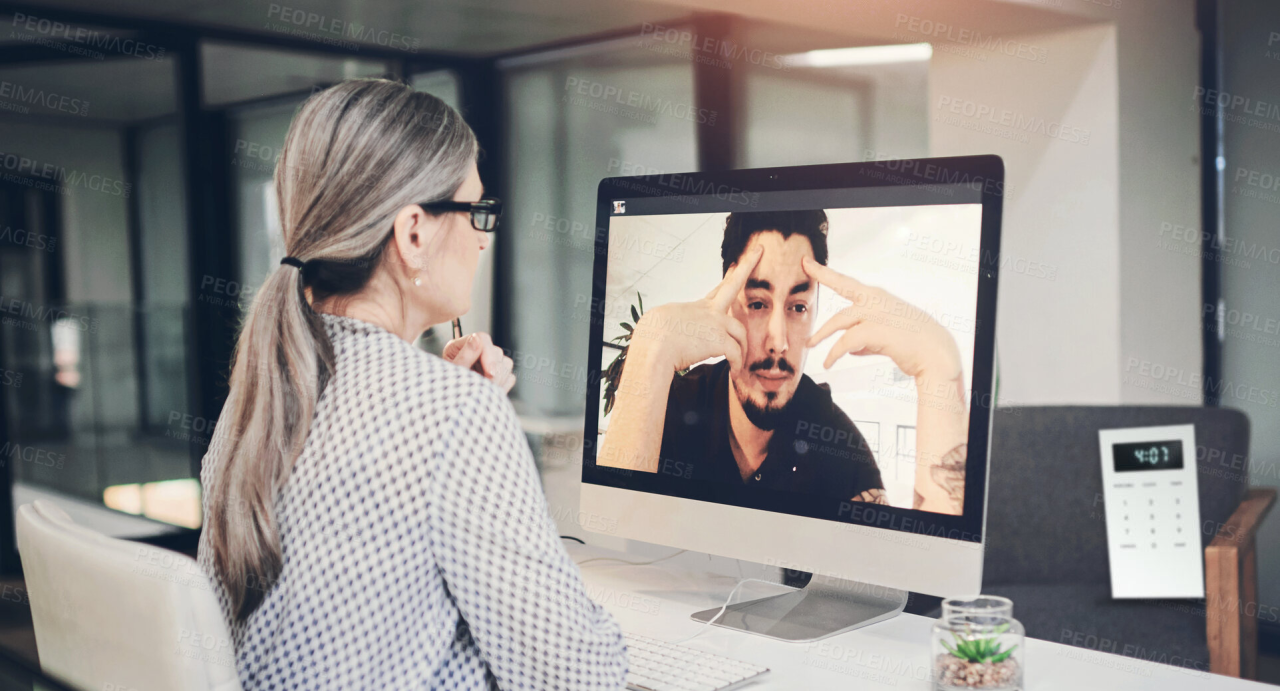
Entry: 4 h 07 min
